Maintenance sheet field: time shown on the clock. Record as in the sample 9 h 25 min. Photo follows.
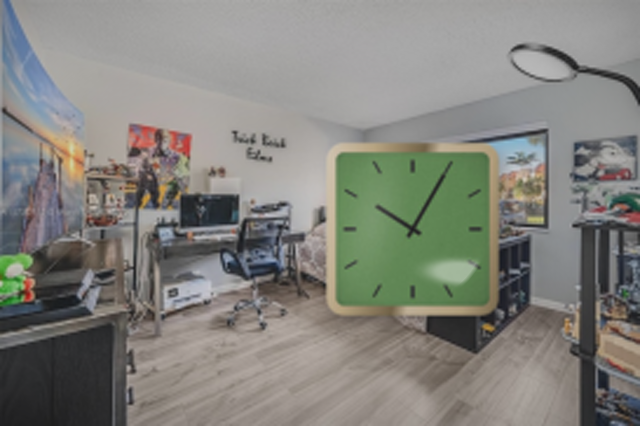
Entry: 10 h 05 min
